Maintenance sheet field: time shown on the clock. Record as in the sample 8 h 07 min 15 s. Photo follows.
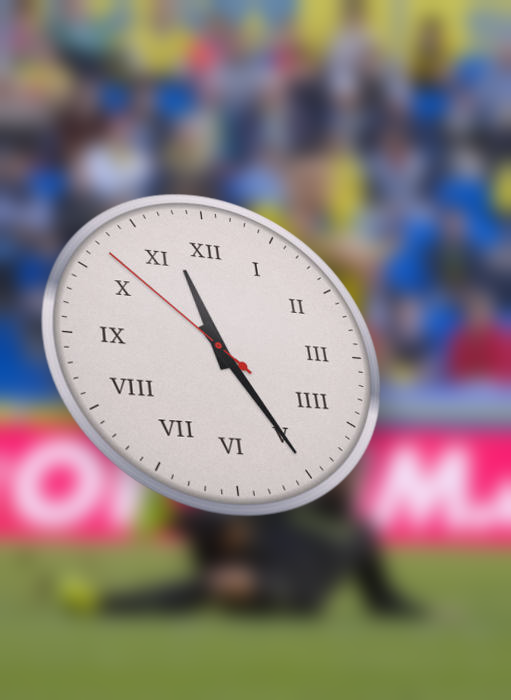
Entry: 11 h 24 min 52 s
